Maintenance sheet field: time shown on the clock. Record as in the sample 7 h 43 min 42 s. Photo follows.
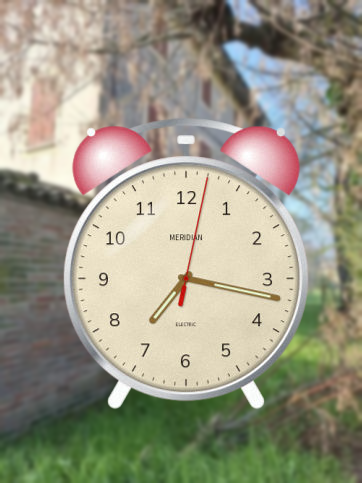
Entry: 7 h 17 min 02 s
